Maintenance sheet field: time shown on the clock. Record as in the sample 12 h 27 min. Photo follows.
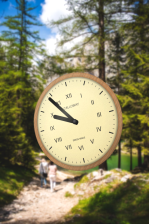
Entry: 9 h 54 min
